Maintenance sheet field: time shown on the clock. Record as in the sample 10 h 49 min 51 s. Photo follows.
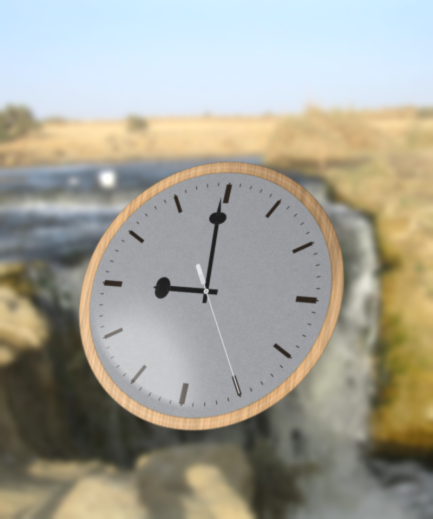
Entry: 8 h 59 min 25 s
